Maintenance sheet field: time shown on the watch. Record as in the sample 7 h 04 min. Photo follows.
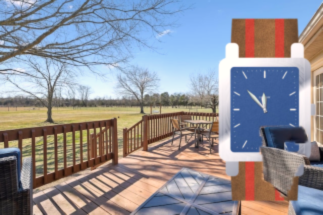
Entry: 11 h 53 min
